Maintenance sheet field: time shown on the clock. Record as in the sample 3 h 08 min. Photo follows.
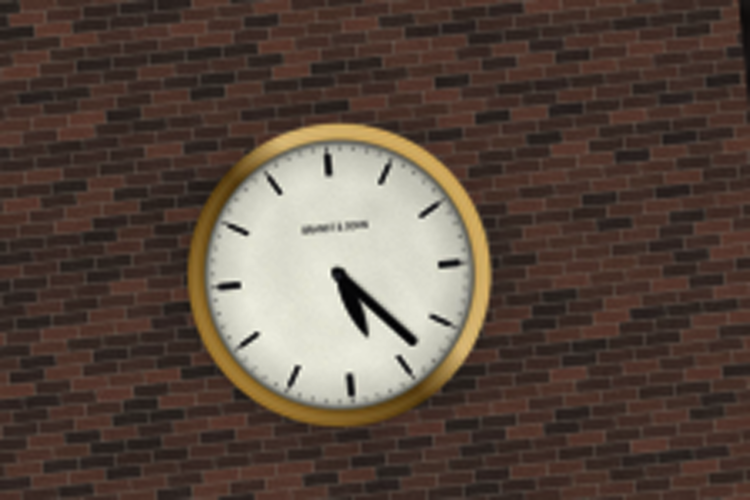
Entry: 5 h 23 min
